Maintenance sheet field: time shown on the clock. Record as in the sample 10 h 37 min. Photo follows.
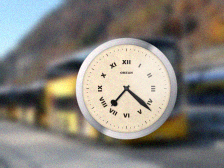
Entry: 7 h 22 min
